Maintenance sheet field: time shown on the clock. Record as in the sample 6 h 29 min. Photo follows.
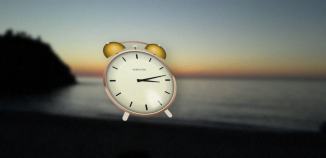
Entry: 3 h 13 min
